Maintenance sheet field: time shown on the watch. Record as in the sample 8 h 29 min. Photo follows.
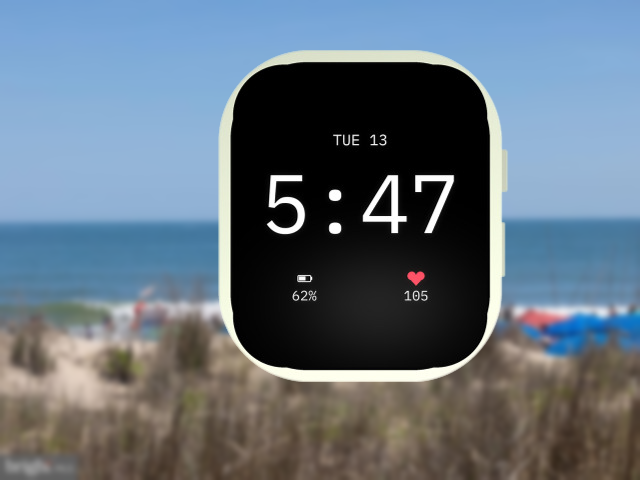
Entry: 5 h 47 min
